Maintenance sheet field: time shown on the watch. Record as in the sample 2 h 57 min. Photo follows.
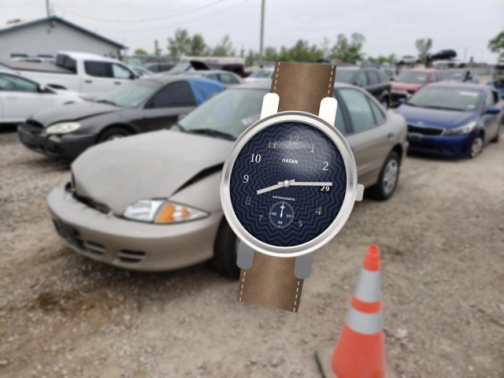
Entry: 8 h 14 min
